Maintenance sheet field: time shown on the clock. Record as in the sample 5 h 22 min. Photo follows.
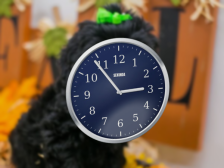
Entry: 2 h 54 min
